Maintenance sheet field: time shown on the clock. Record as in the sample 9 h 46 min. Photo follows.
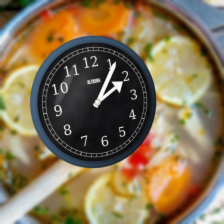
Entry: 2 h 06 min
